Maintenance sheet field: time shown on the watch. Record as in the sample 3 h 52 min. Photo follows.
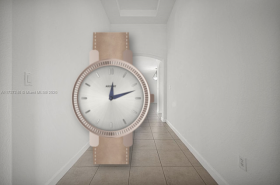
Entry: 12 h 12 min
